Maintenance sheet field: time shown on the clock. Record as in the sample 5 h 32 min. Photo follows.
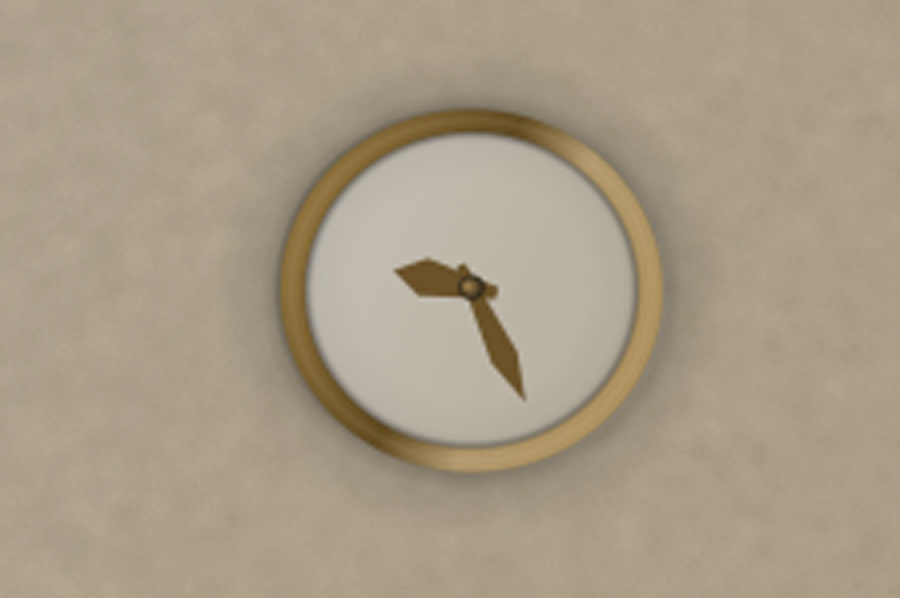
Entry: 9 h 26 min
